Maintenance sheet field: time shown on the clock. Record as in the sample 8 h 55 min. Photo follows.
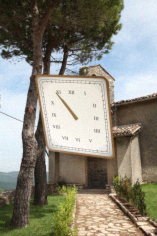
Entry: 10 h 54 min
